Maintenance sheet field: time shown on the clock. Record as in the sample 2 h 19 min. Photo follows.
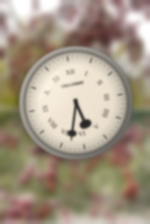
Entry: 5 h 33 min
